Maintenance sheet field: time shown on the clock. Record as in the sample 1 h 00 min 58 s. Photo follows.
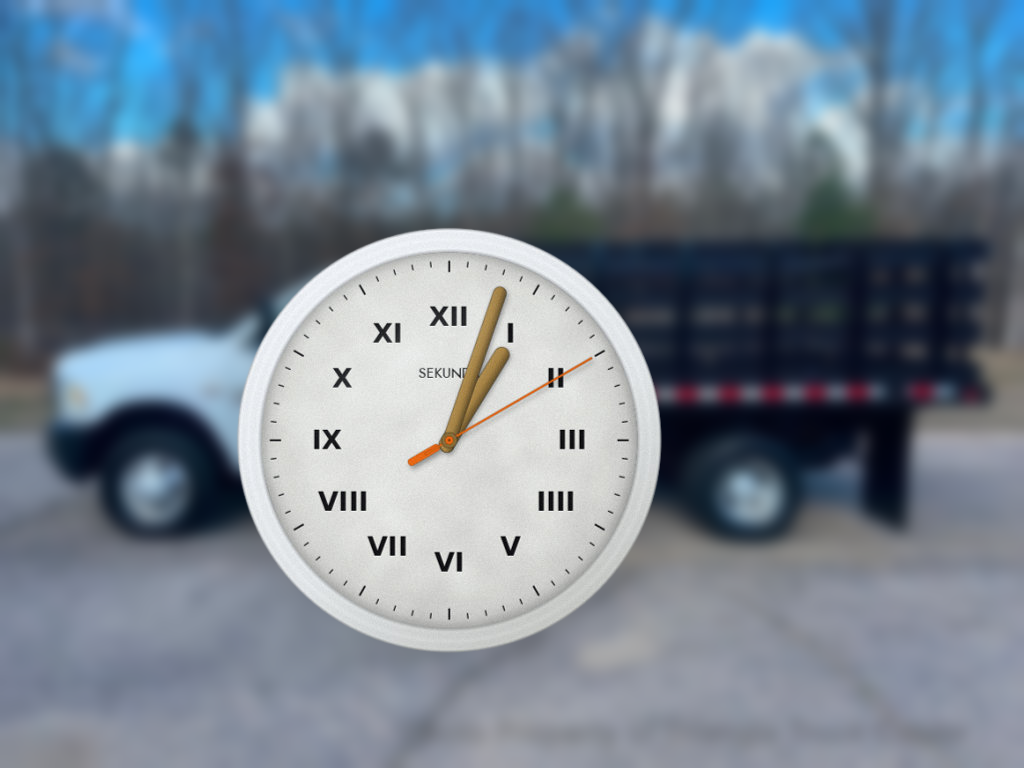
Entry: 1 h 03 min 10 s
